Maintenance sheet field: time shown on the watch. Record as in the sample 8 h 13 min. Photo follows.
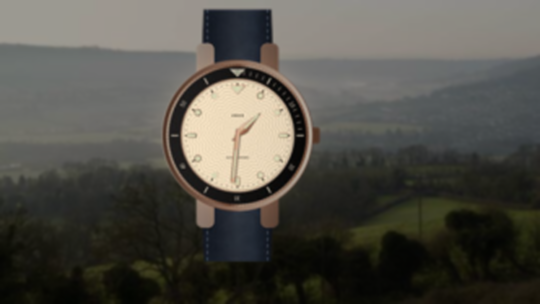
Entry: 1 h 31 min
